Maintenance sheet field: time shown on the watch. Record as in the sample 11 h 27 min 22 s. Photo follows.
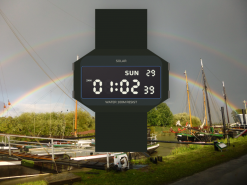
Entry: 1 h 02 min 39 s
